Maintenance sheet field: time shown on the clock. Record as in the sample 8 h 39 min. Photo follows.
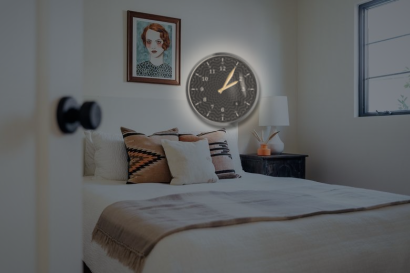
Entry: 2 h 05 min
